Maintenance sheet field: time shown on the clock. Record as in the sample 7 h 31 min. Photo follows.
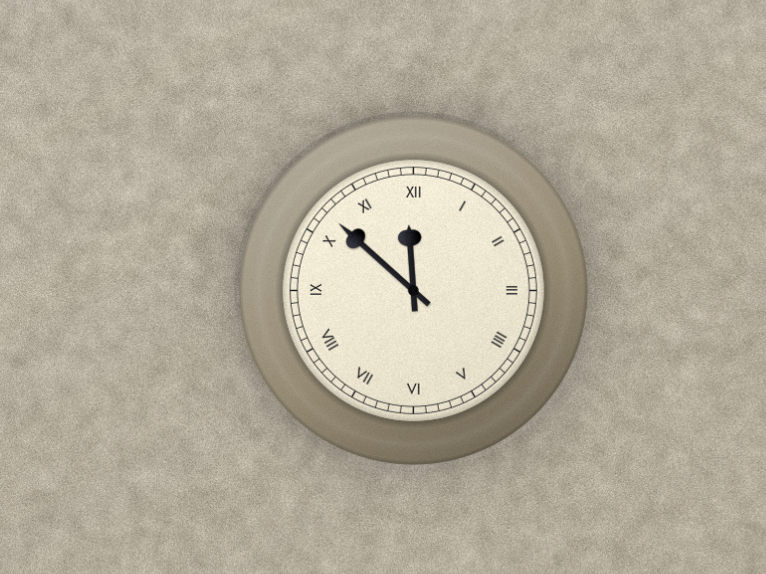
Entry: 11 h 52 min
